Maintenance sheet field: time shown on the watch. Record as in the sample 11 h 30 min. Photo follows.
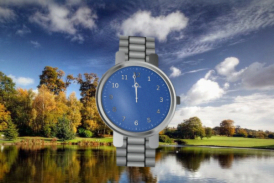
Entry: 11 h 59 min
